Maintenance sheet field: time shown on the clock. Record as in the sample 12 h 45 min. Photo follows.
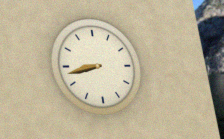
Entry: 8 h 43 min
